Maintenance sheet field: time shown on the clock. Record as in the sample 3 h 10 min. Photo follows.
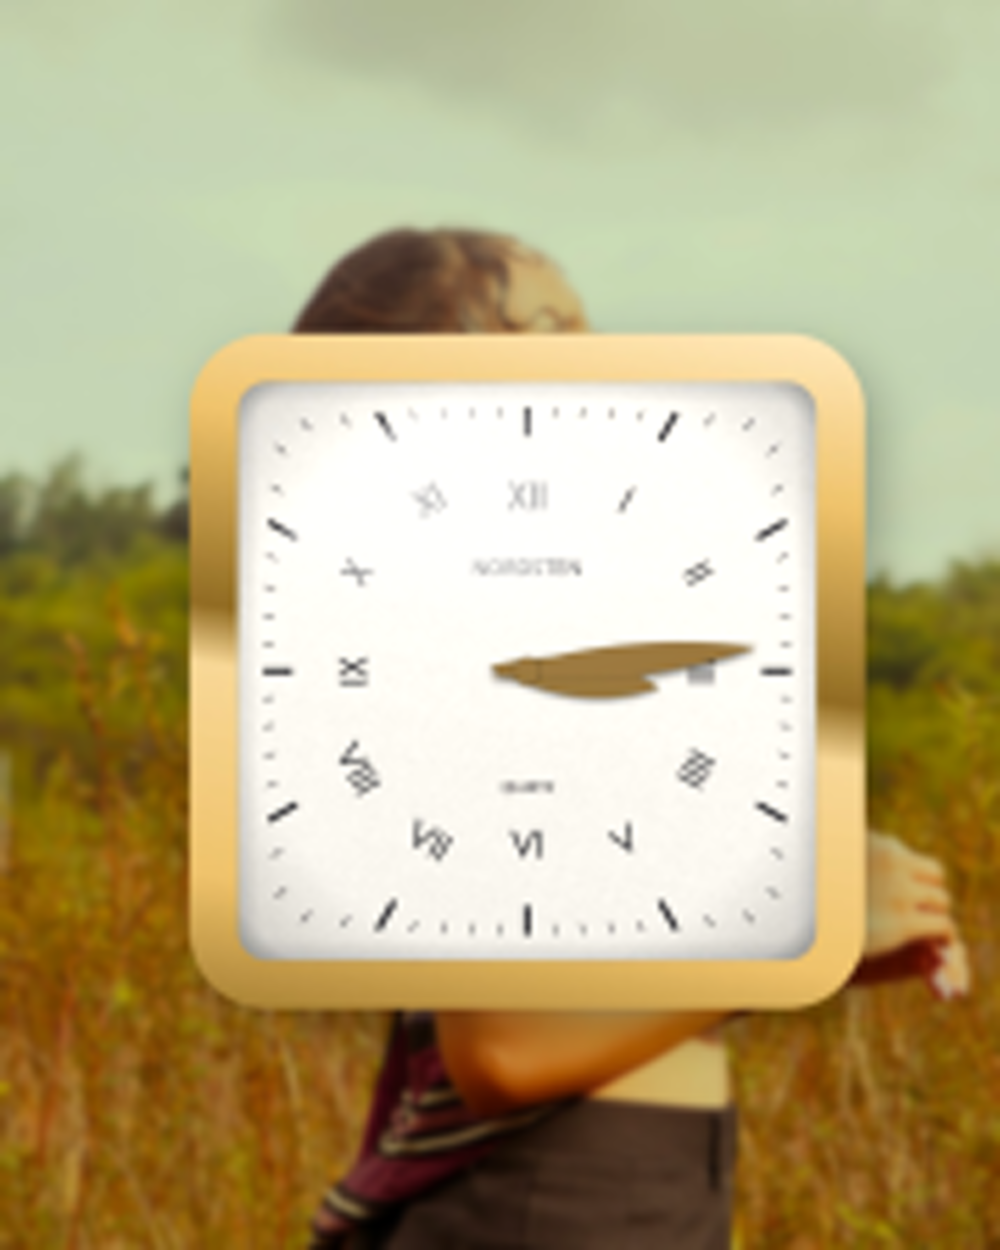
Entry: 3 h 14 min
